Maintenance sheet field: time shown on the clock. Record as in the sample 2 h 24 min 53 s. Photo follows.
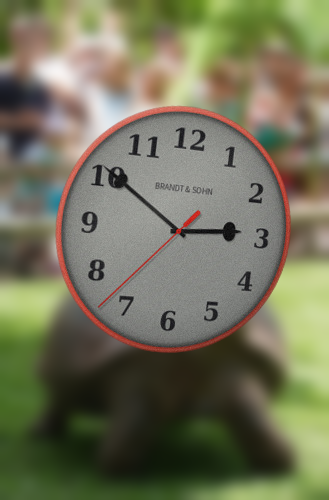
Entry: 2 h 50 min 37 s
